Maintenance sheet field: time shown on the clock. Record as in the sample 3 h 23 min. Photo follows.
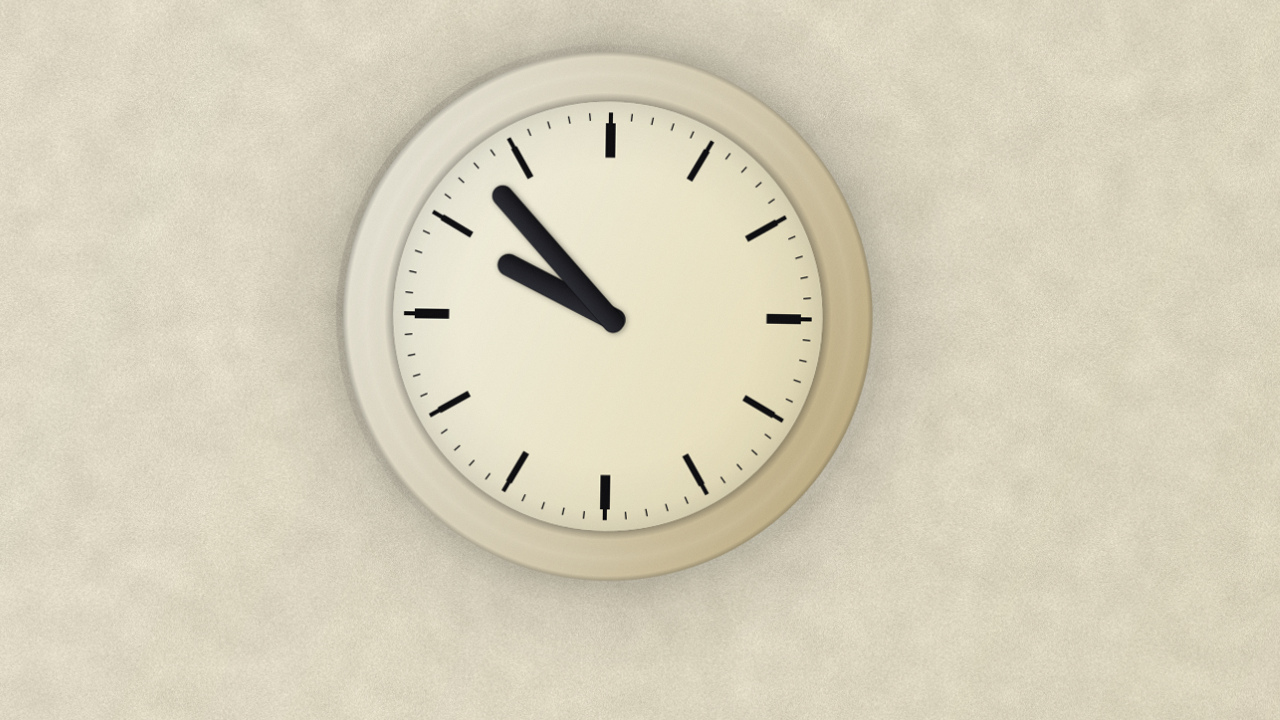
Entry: 9 h 53 min
